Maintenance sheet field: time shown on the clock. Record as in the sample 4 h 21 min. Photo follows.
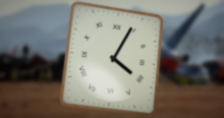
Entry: 4 h 04 min
